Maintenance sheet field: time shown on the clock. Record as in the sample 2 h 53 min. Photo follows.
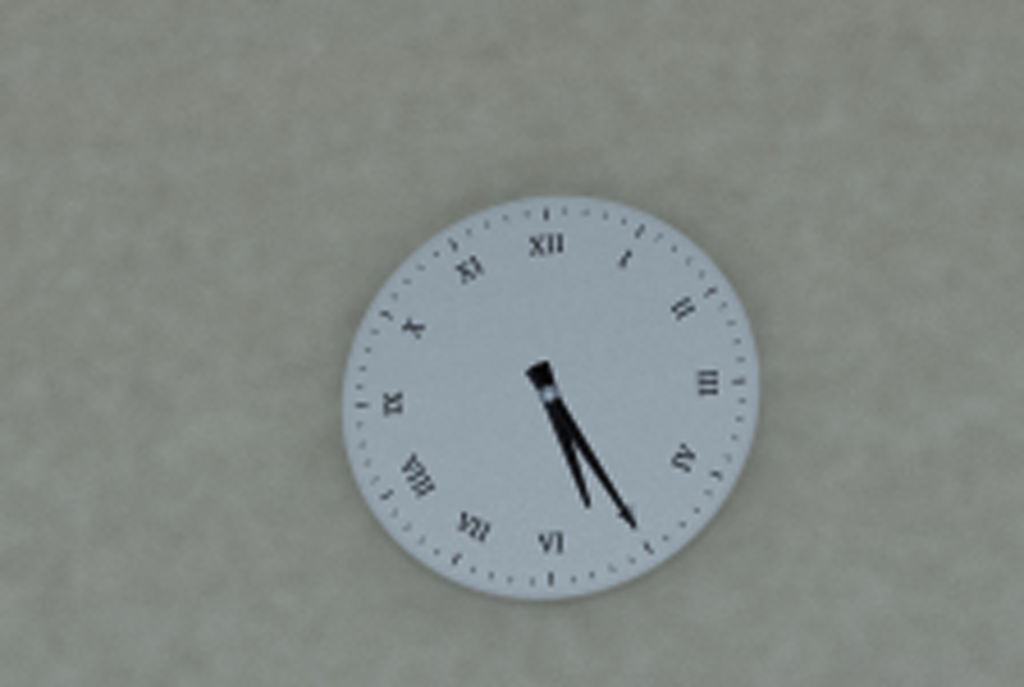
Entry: 5 h 25 min
